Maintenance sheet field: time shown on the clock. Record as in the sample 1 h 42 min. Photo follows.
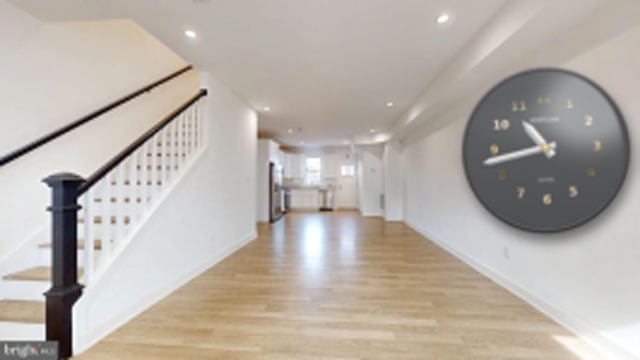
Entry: 10 h 43 min
